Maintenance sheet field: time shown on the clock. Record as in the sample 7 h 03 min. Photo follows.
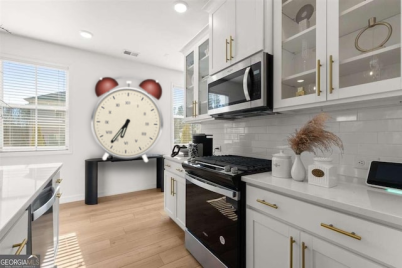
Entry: 6 h 36 min
